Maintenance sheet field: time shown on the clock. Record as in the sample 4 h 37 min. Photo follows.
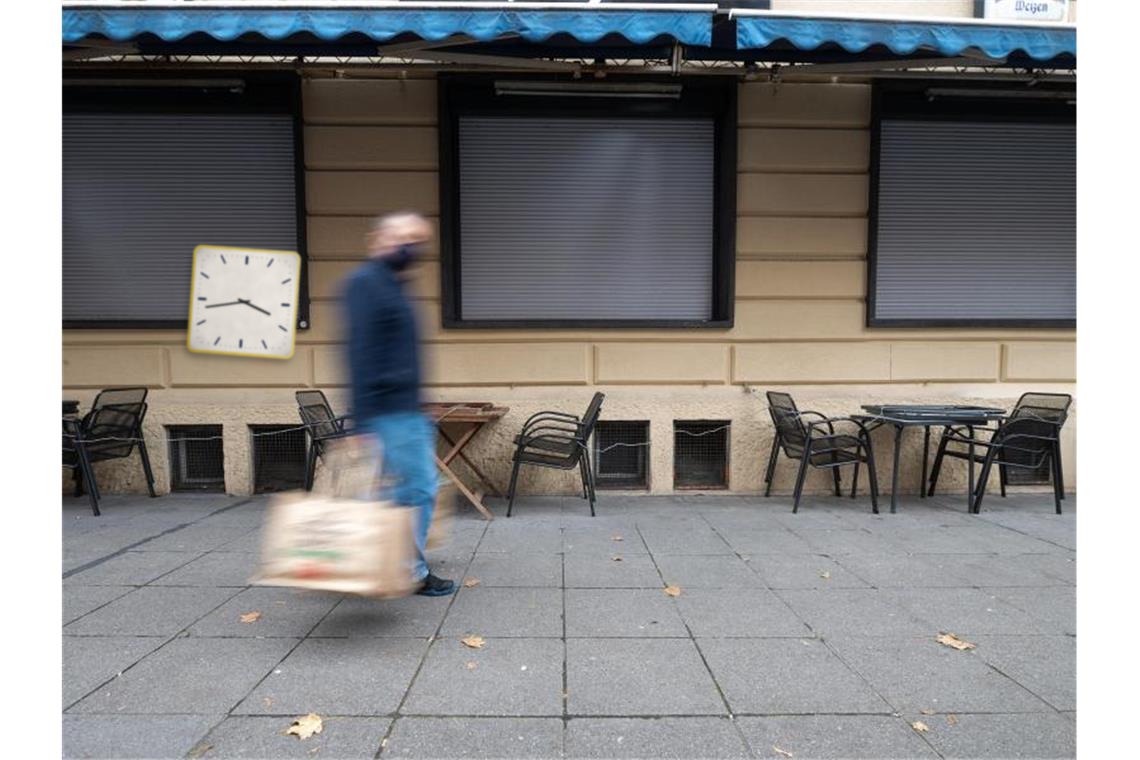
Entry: 3 h 43 min
